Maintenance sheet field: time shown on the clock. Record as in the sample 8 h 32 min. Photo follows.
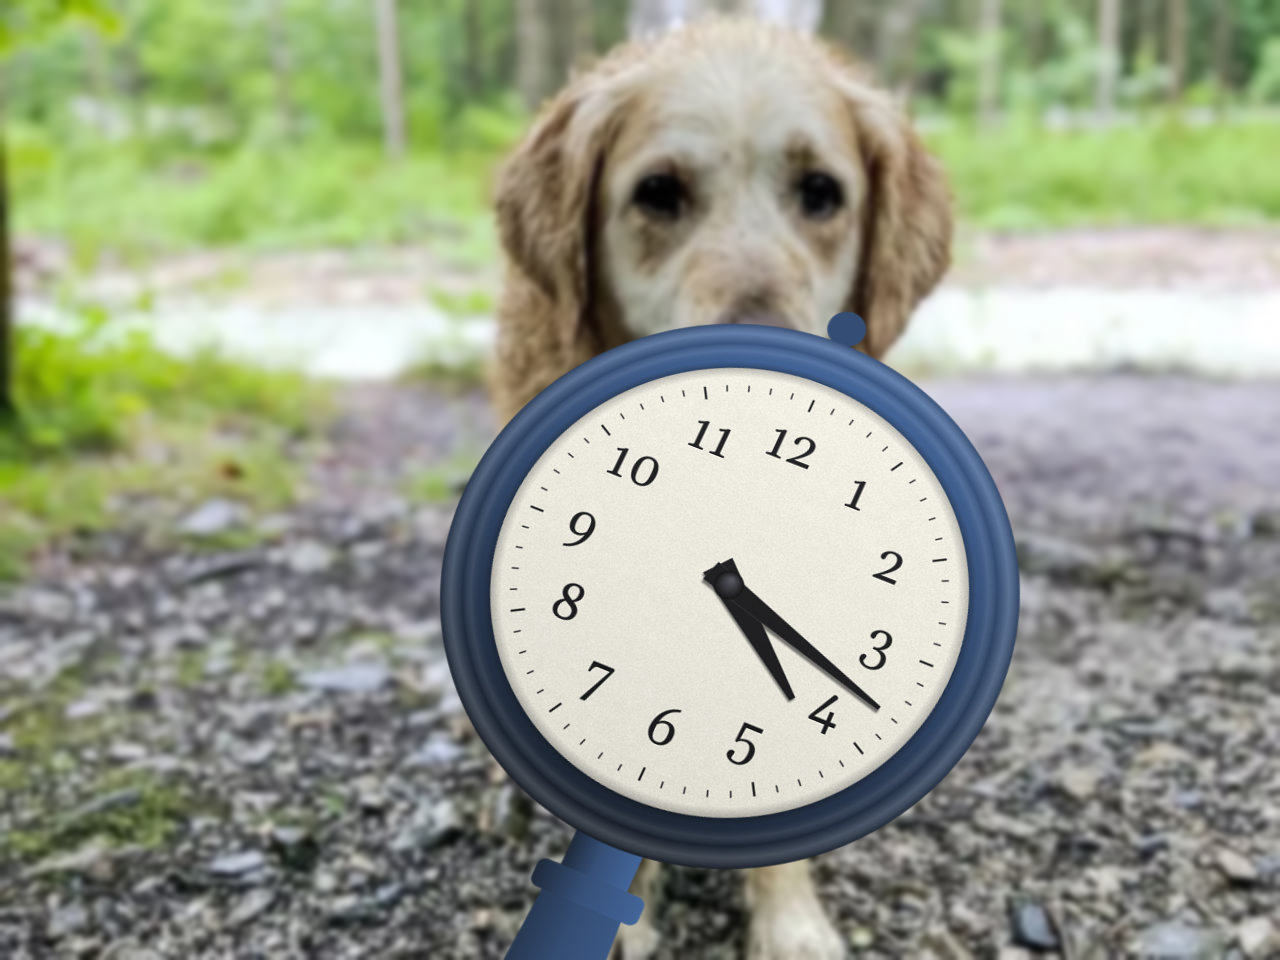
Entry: 4 h 18 min
